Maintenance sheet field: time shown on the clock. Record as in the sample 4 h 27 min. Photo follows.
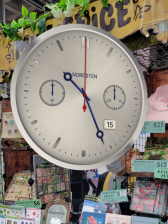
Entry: 10 h 26 min
